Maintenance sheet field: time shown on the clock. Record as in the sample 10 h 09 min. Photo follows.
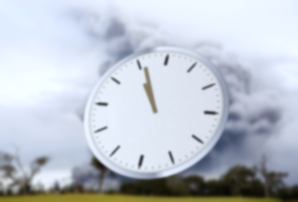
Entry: 10 h 56 min
